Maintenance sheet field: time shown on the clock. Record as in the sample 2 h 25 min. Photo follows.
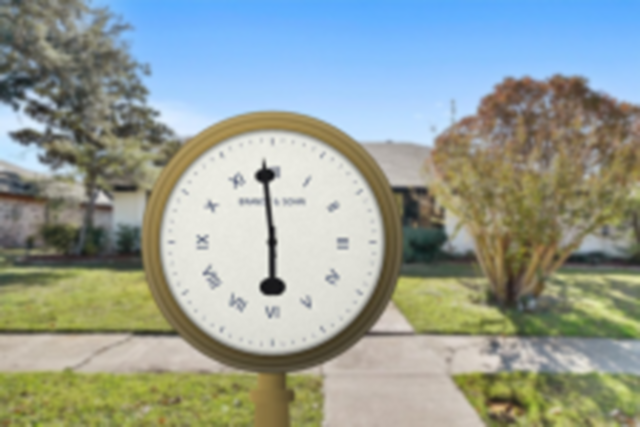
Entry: 5 h 59 min
